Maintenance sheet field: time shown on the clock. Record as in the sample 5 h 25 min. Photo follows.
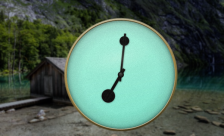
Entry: 7 h 01 min
